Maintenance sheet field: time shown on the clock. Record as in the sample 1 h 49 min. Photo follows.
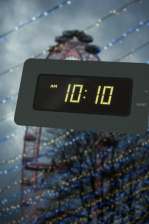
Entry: 10 h 10 min
